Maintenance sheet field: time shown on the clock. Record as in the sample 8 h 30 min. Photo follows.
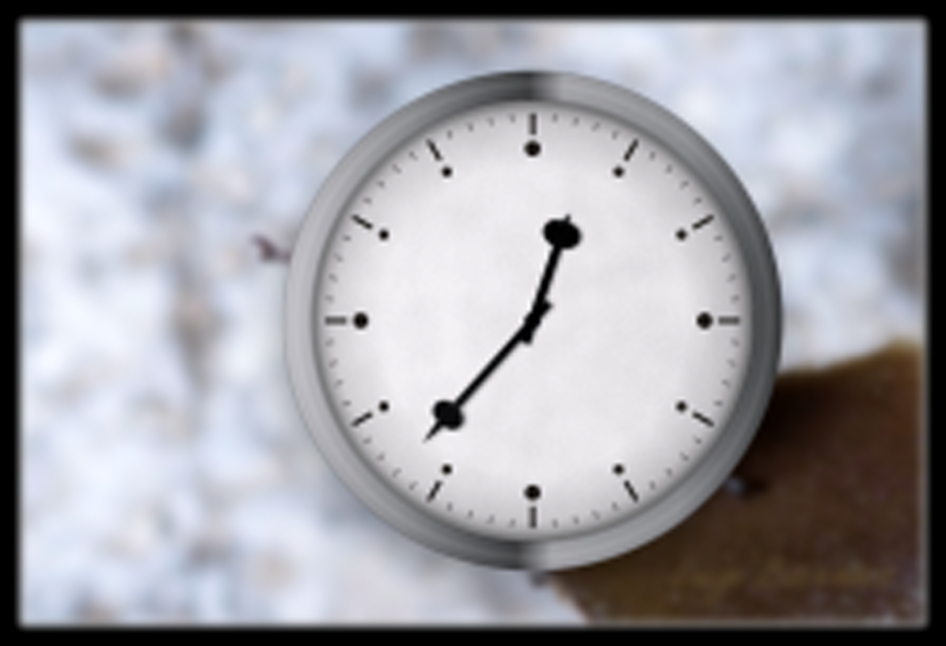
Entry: 12 h 37 min
